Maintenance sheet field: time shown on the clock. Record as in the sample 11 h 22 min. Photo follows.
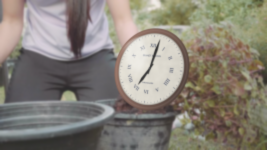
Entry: 7 h 02 min
